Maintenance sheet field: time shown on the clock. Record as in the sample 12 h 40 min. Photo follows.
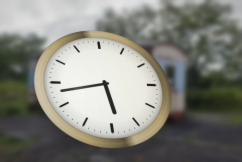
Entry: 5 h 43 min
